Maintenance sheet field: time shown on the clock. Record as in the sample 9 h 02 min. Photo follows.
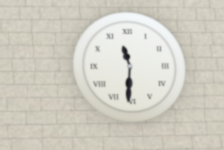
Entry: 11 h 31 min
